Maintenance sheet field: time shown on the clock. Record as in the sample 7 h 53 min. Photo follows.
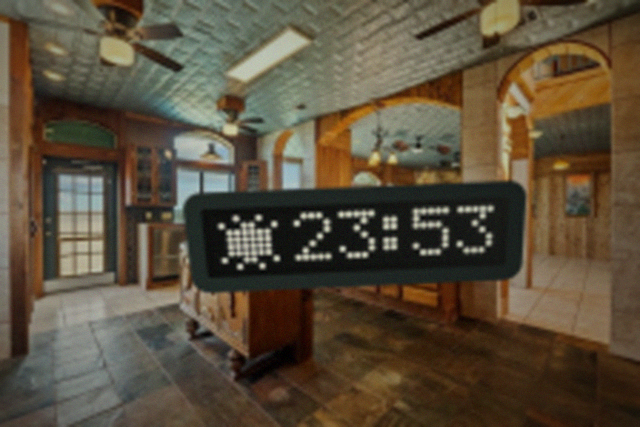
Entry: 23 h 53 min
